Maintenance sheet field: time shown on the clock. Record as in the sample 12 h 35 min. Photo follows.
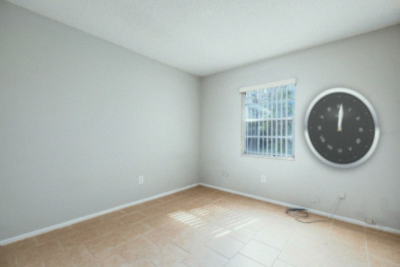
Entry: 12 h 01 min
